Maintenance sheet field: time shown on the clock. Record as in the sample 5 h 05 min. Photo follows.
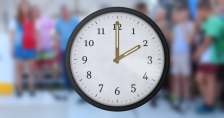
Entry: 2 h 00 min
